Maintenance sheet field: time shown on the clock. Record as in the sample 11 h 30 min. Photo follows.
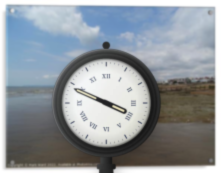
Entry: 3 h 49 min
